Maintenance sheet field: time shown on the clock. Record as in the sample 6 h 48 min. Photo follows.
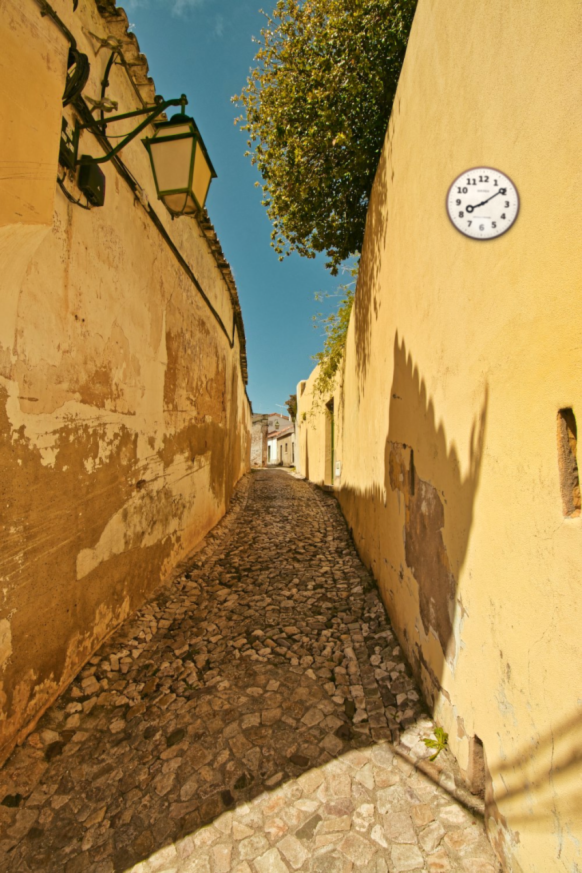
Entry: 8 h 09 min
